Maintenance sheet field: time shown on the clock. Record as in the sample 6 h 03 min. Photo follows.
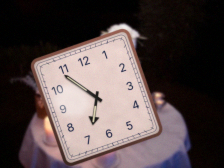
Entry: 6 h 54 min
